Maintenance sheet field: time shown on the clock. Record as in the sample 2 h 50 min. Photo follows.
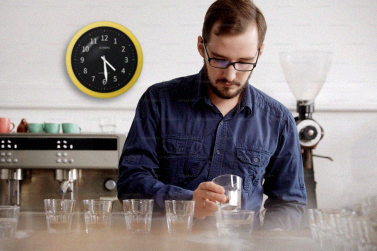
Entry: 4 h 29 min
